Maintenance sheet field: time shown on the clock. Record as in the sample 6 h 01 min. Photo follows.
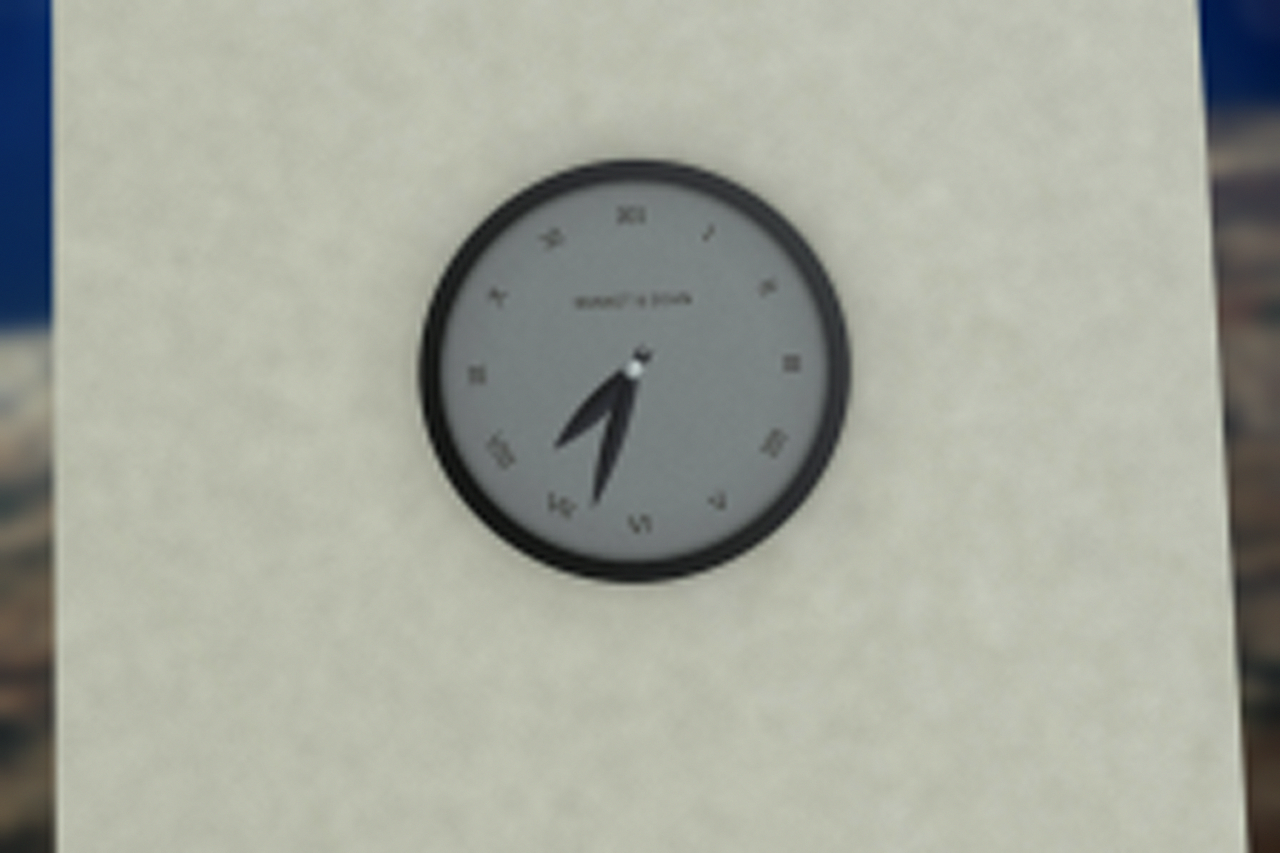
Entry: 7 h 33 min
